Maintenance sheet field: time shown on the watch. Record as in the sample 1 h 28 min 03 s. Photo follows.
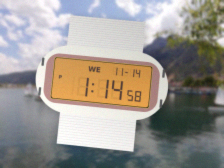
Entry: 1 h 14 min 58 s
